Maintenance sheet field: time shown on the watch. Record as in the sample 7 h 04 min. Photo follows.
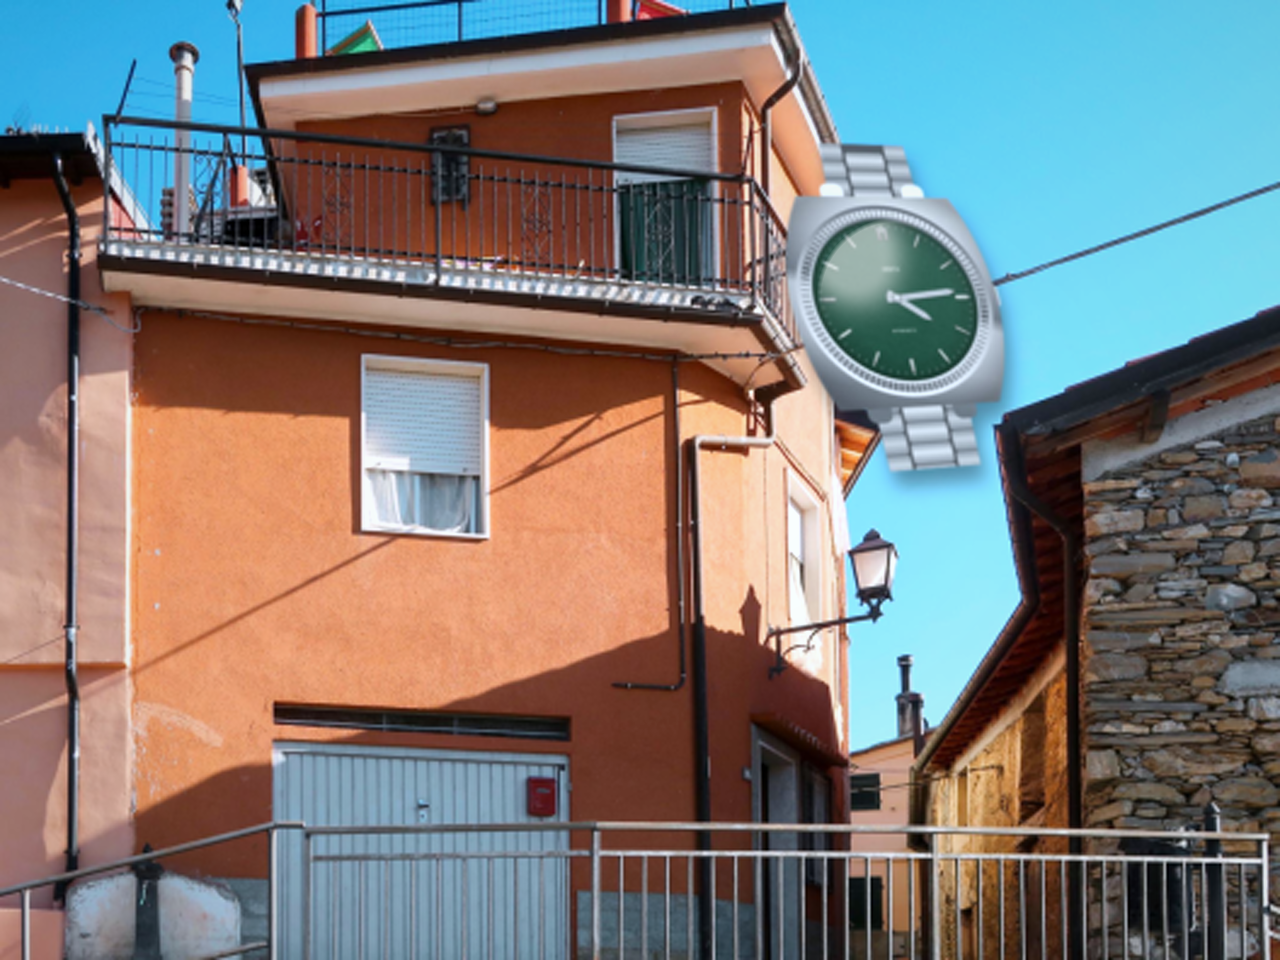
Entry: 4 h 14 min
